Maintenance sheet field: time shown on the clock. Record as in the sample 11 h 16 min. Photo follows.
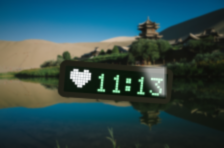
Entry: 11 h 13 min
